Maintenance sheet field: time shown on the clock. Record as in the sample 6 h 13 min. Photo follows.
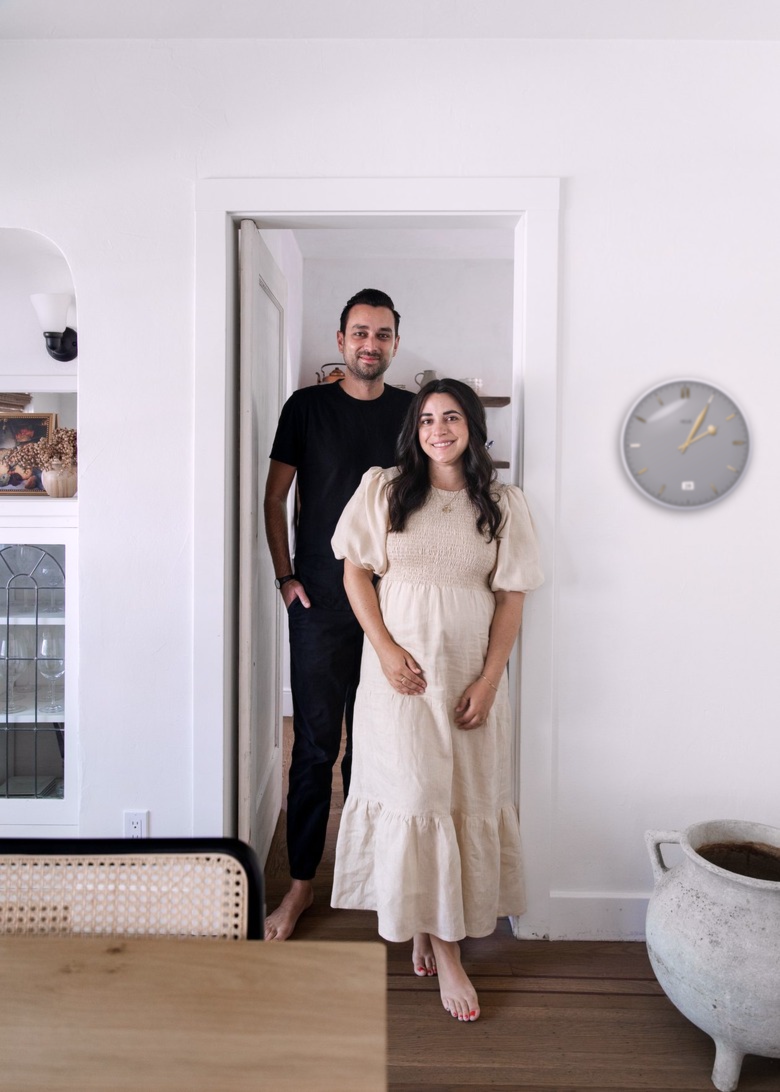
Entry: 2 h 05 min
